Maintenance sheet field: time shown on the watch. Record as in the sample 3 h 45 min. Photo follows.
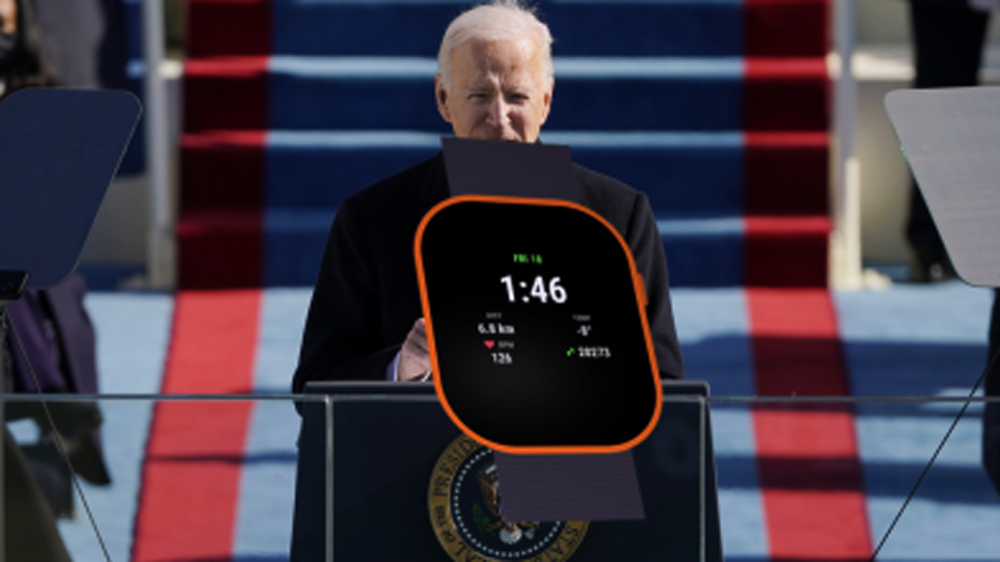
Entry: 1 h 46 min
